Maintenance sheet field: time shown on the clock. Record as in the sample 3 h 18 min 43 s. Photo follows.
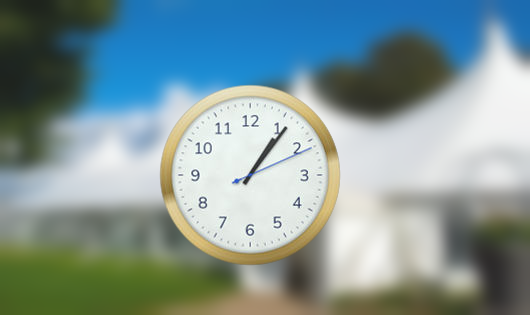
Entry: 1 h 06 min 11 s
